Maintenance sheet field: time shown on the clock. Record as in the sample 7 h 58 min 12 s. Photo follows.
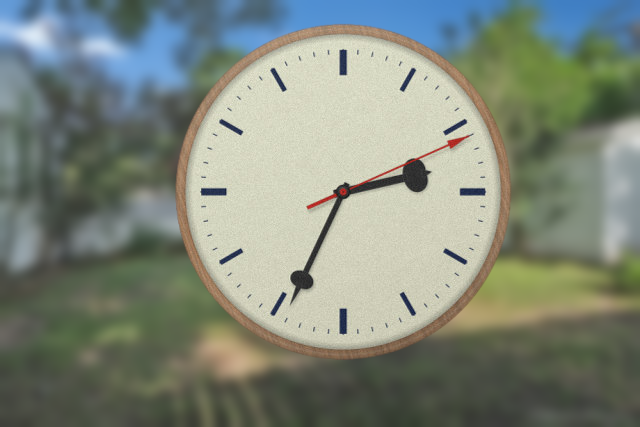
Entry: 2 h 34 min 11 s
